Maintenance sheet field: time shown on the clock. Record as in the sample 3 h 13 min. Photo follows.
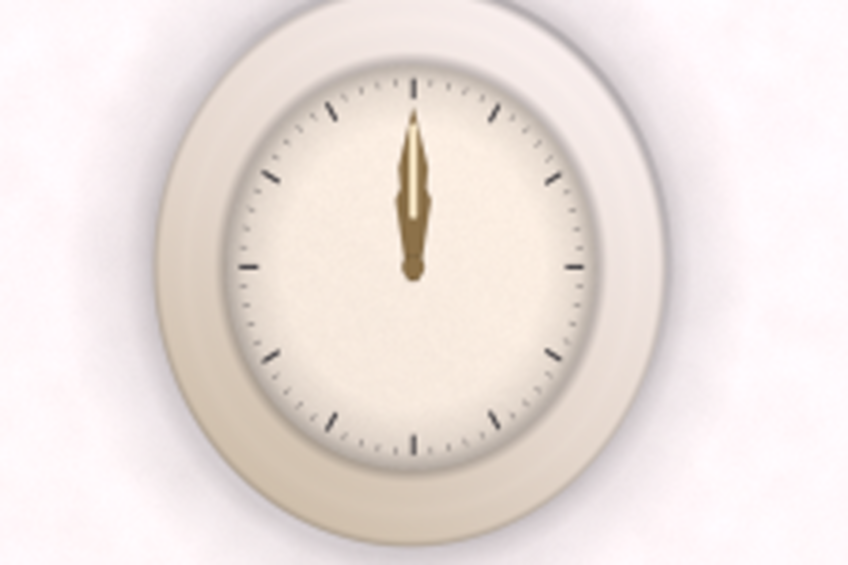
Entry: 12 h 00 min
